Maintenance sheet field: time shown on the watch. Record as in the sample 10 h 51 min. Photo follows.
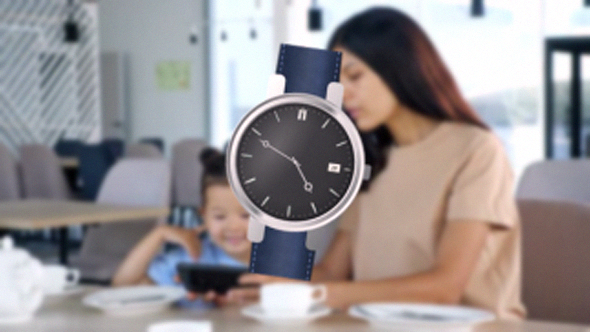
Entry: 4 h 49 min
